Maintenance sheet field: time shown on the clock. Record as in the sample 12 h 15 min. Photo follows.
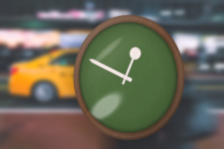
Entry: 12 h 49 min
